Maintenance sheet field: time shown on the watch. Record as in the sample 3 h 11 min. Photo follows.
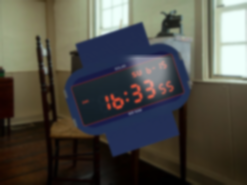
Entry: 16 h 33 min
